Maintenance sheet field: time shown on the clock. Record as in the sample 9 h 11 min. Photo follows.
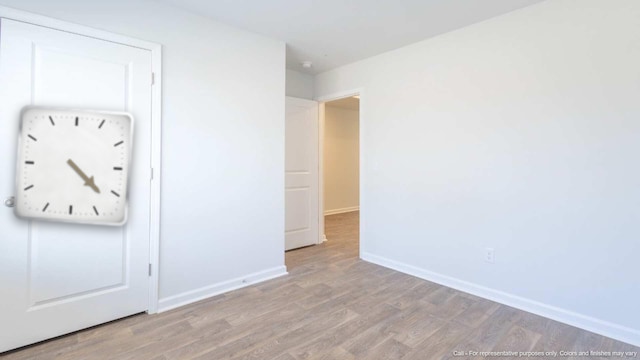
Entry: 4 h 22 min
